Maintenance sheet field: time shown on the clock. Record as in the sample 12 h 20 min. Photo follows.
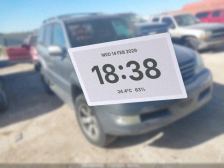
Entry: 18 h 38 min
